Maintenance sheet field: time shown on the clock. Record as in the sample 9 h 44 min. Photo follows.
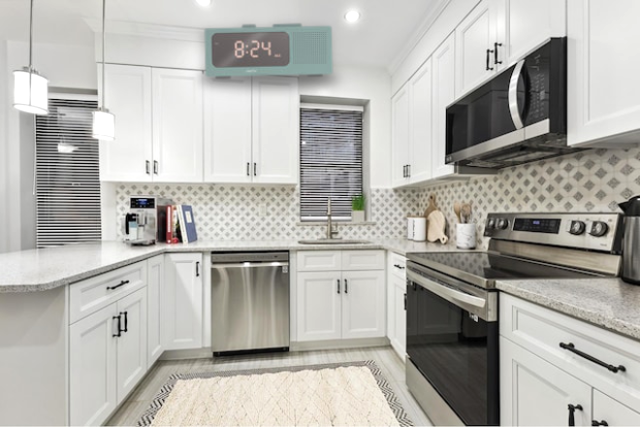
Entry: 8 h 24 min
